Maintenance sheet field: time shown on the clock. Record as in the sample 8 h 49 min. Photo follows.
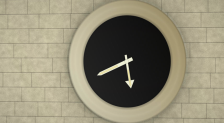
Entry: 5 h 41 min
